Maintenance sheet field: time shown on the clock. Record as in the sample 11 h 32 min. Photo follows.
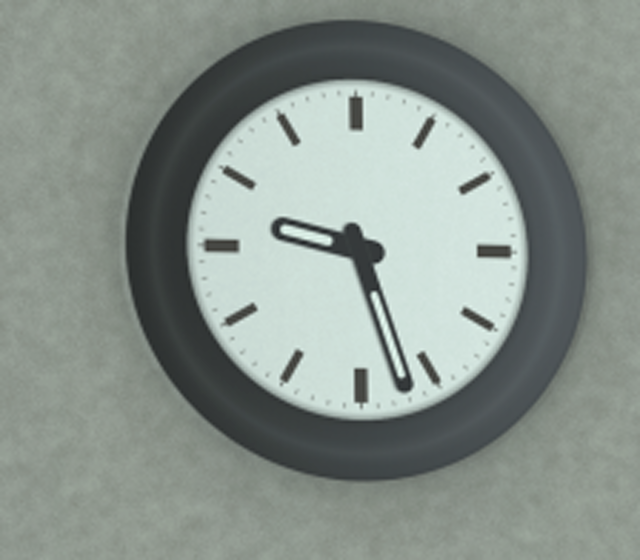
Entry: 9 h 27 min
